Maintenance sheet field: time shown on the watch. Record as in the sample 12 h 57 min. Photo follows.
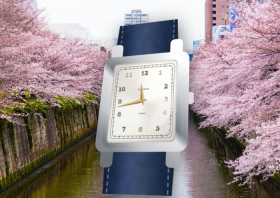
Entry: 11 h 43 min
